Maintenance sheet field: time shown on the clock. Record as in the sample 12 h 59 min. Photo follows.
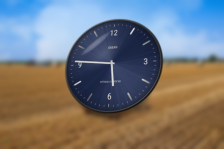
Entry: 5 h 46 min
